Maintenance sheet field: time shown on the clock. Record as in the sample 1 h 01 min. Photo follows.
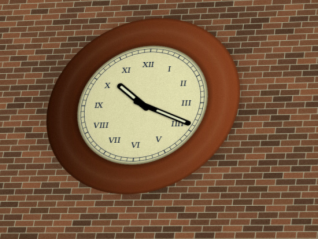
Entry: 10 h 19 min
